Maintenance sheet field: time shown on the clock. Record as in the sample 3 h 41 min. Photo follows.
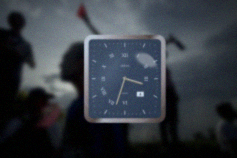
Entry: 3 h 33 min
